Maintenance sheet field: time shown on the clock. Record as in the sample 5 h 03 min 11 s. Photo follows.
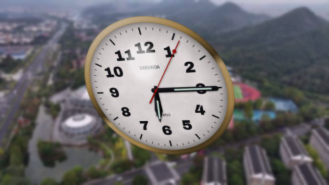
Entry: 6 h 15 min 06 s
